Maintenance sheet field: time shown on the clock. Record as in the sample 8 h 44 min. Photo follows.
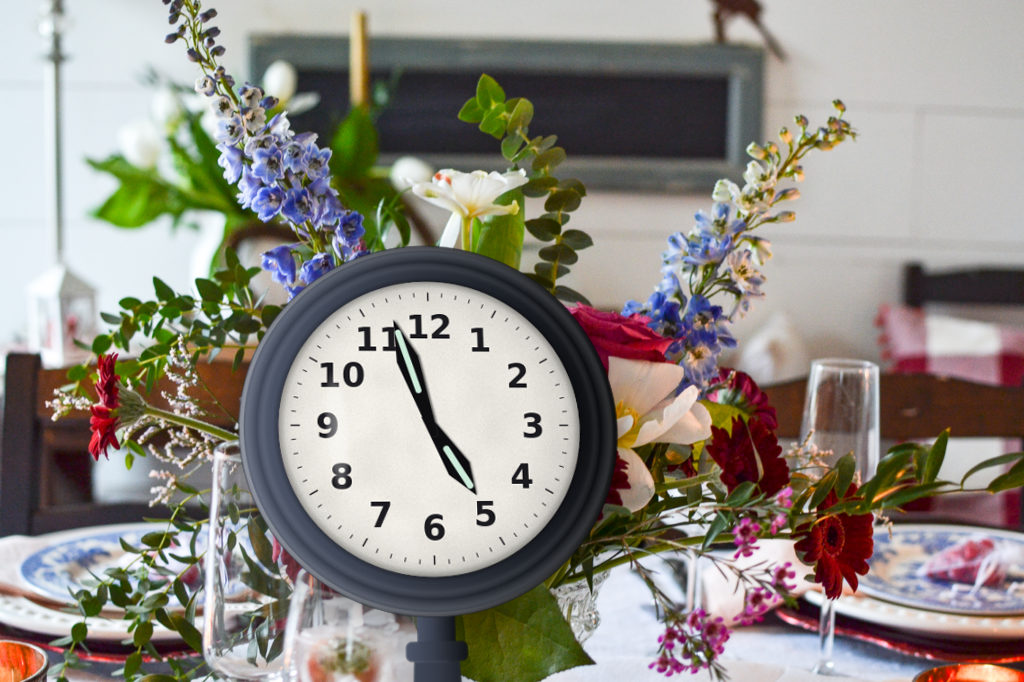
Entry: 4 h 57 min
